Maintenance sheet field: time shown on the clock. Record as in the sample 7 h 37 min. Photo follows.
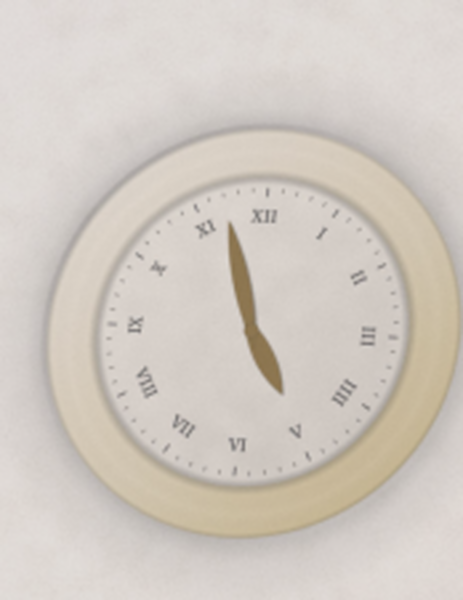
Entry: 4 h 57 min
